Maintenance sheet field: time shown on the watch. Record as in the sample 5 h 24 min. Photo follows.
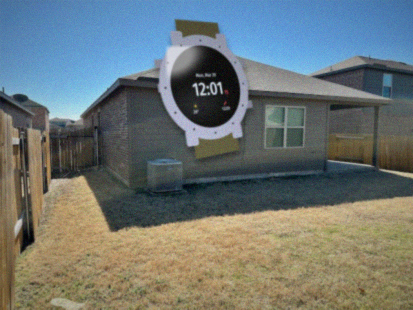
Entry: 12 h 01 min
